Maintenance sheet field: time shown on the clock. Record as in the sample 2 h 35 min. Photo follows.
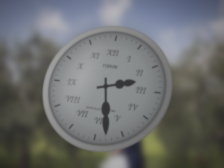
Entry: 2 h 28 min
